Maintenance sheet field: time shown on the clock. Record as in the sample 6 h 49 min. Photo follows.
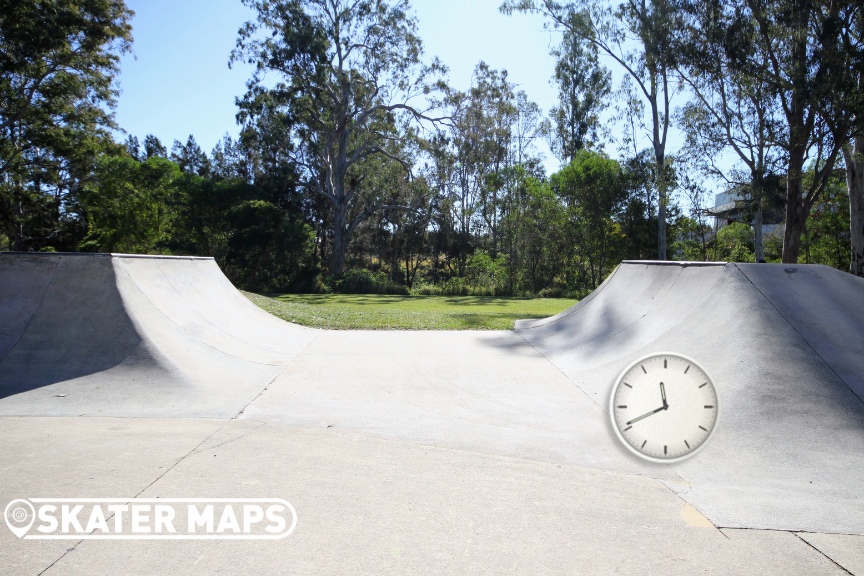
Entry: 11 h 41 min
